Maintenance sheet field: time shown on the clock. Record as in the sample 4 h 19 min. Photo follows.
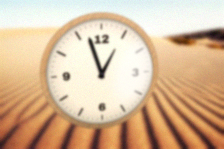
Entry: 12 h 57 min
